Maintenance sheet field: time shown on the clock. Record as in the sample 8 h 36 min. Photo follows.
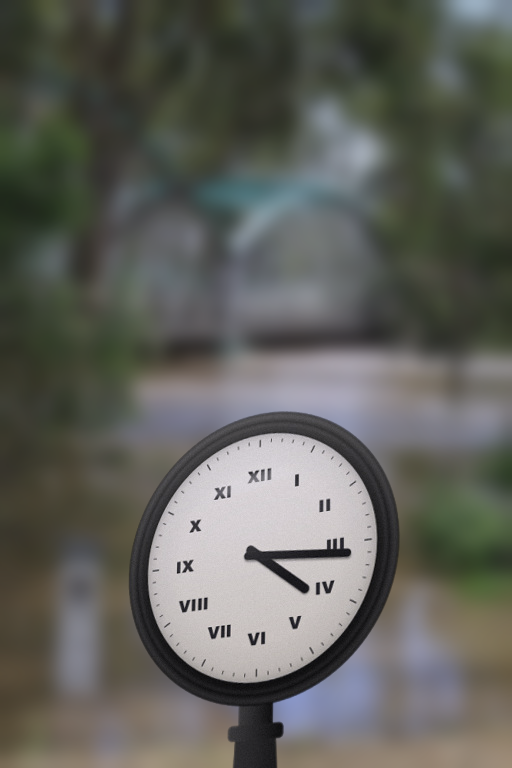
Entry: 4 h 16 min
